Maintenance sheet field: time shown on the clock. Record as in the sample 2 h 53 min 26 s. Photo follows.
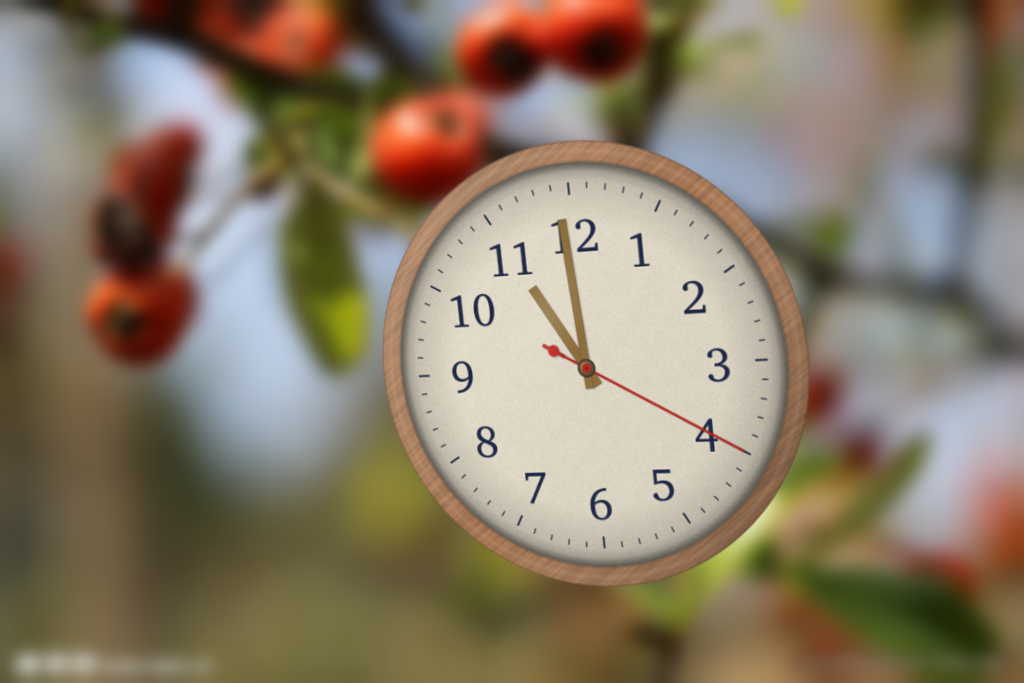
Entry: 10 h 59 min 20 s
